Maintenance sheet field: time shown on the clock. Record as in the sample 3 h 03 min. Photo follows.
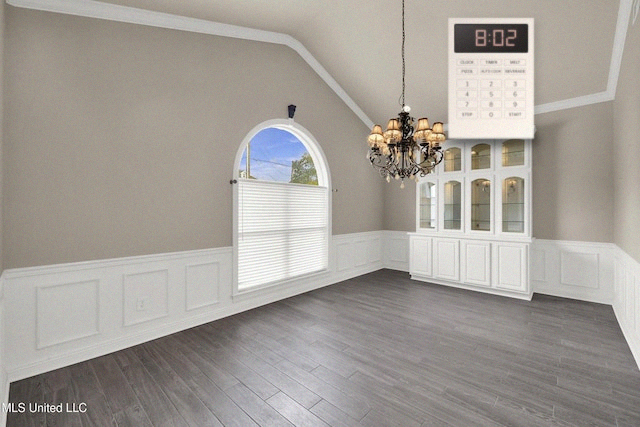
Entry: 8 h 02 min
